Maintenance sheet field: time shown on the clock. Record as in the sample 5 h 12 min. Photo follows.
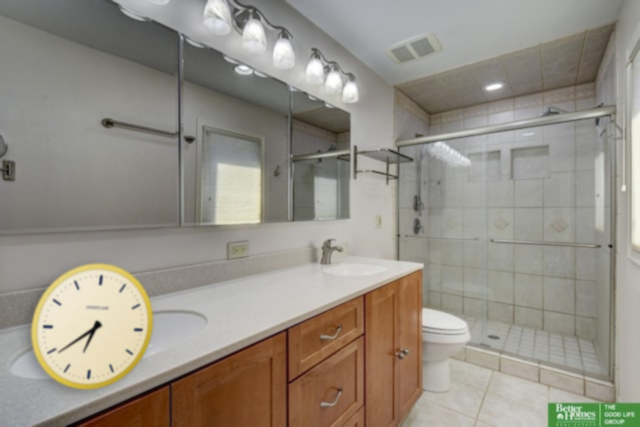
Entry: 6 h 39 min
